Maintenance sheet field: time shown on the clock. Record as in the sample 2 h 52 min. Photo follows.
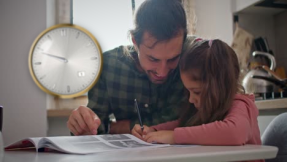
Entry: 9 h 49 min
